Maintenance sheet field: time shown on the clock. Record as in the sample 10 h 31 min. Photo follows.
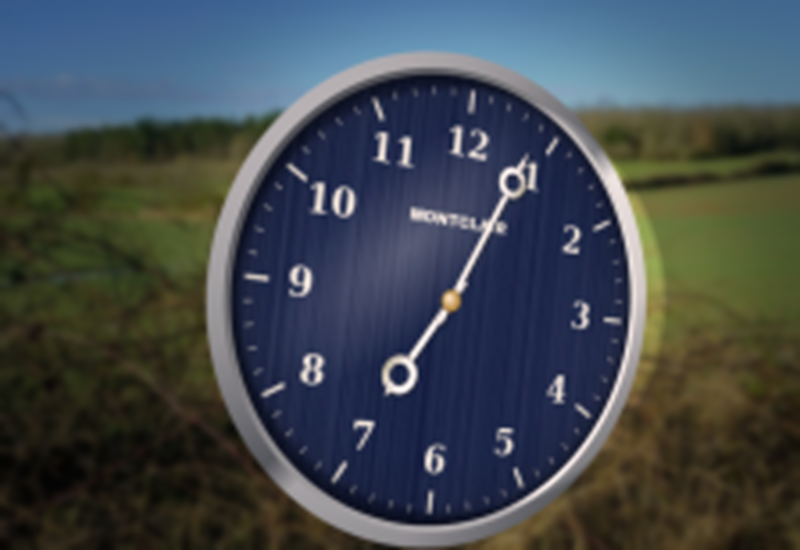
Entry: 7 h 04 min
